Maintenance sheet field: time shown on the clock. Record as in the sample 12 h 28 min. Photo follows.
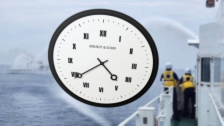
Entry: 4 h 39 min
